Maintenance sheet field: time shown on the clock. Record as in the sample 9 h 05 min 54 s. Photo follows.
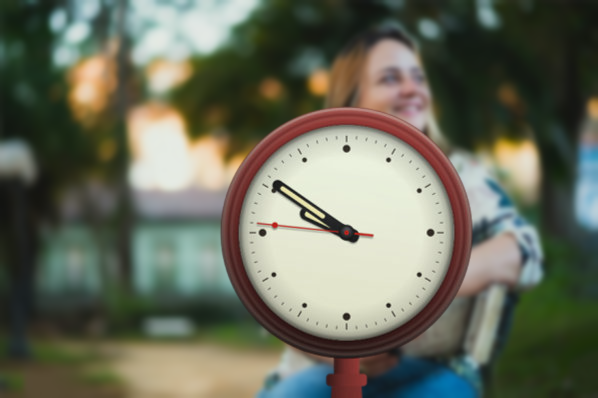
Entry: 9 h 50 min 46 s
